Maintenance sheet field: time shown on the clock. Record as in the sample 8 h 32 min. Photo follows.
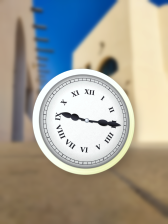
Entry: 9 h 15 min
